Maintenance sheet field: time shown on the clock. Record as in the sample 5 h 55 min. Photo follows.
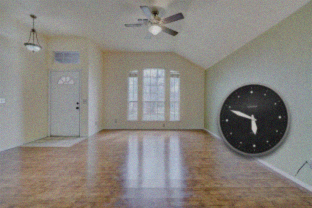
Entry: 5 h 49 min
